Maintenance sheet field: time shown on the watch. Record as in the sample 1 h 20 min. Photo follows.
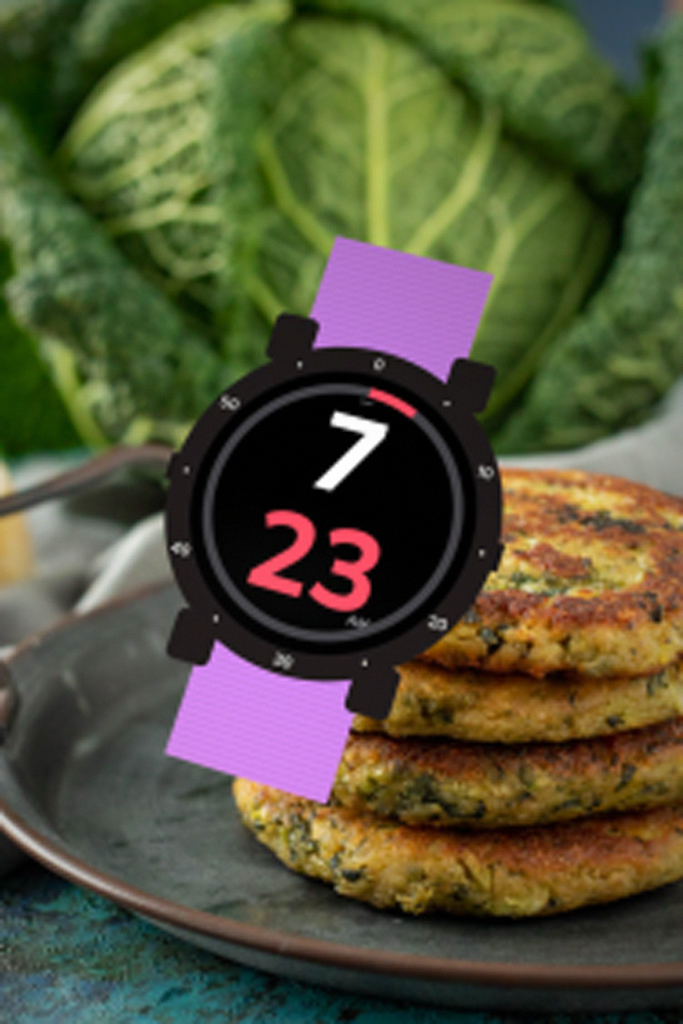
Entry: 7 h 23 min
